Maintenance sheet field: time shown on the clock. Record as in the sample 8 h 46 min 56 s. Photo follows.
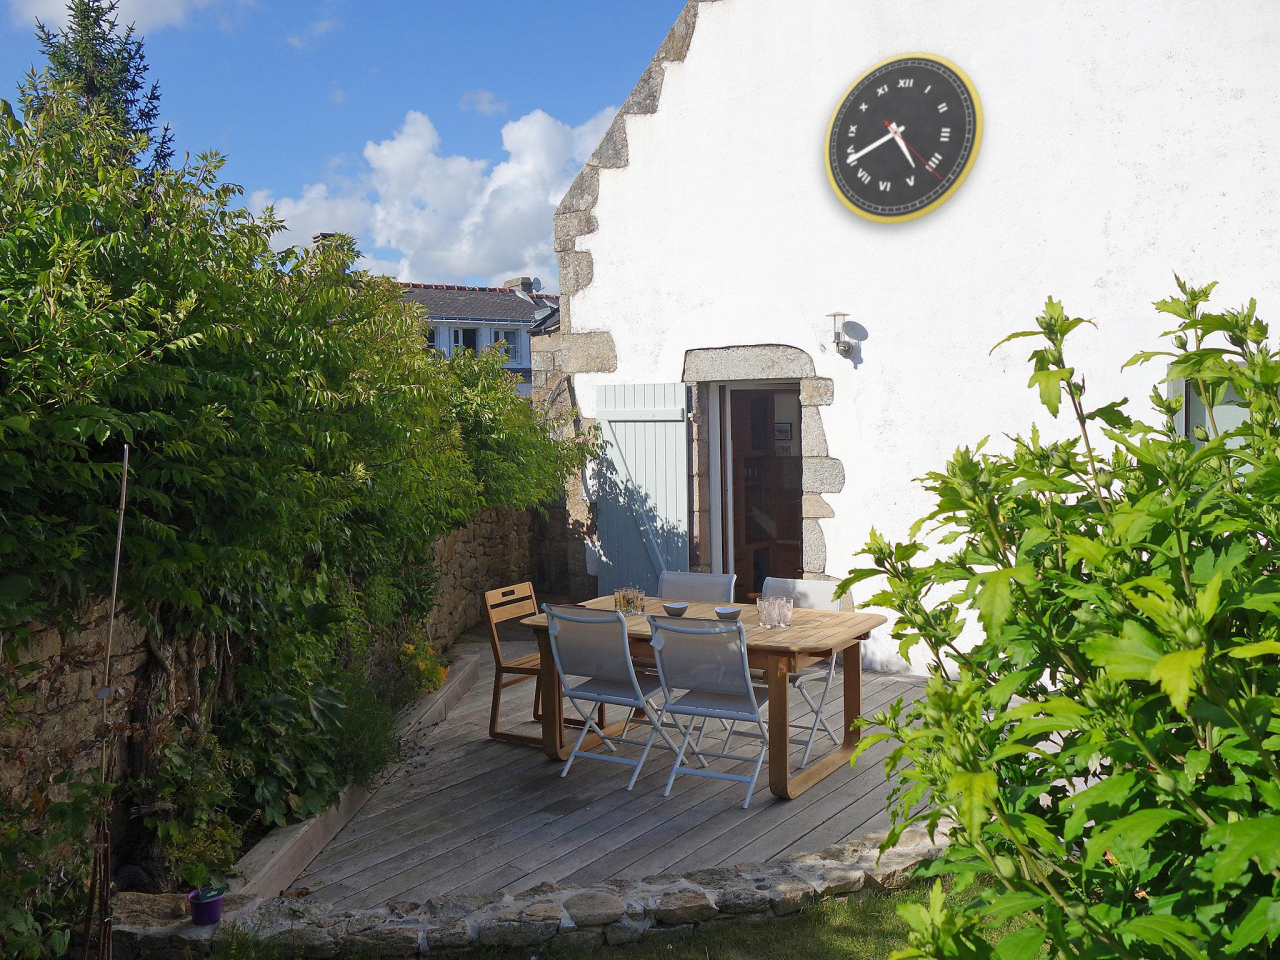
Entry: 4 h 39 min 21 s
